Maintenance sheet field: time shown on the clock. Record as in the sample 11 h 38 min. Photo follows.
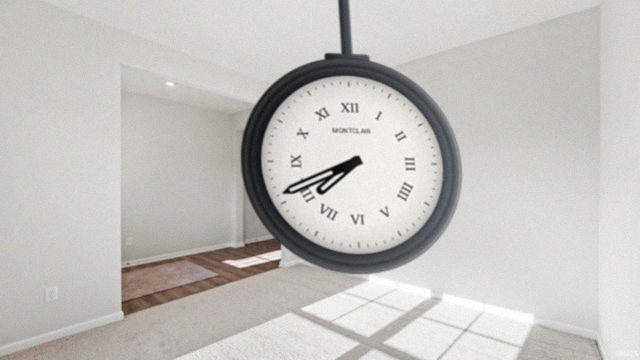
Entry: 7 h 41 min
